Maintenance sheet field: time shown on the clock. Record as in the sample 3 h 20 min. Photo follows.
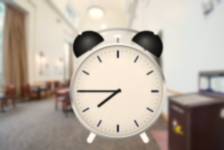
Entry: 7 h 45 min
